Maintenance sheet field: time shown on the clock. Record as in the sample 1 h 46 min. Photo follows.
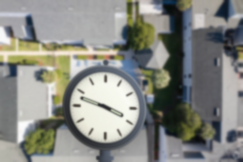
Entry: 3 h 48 min
